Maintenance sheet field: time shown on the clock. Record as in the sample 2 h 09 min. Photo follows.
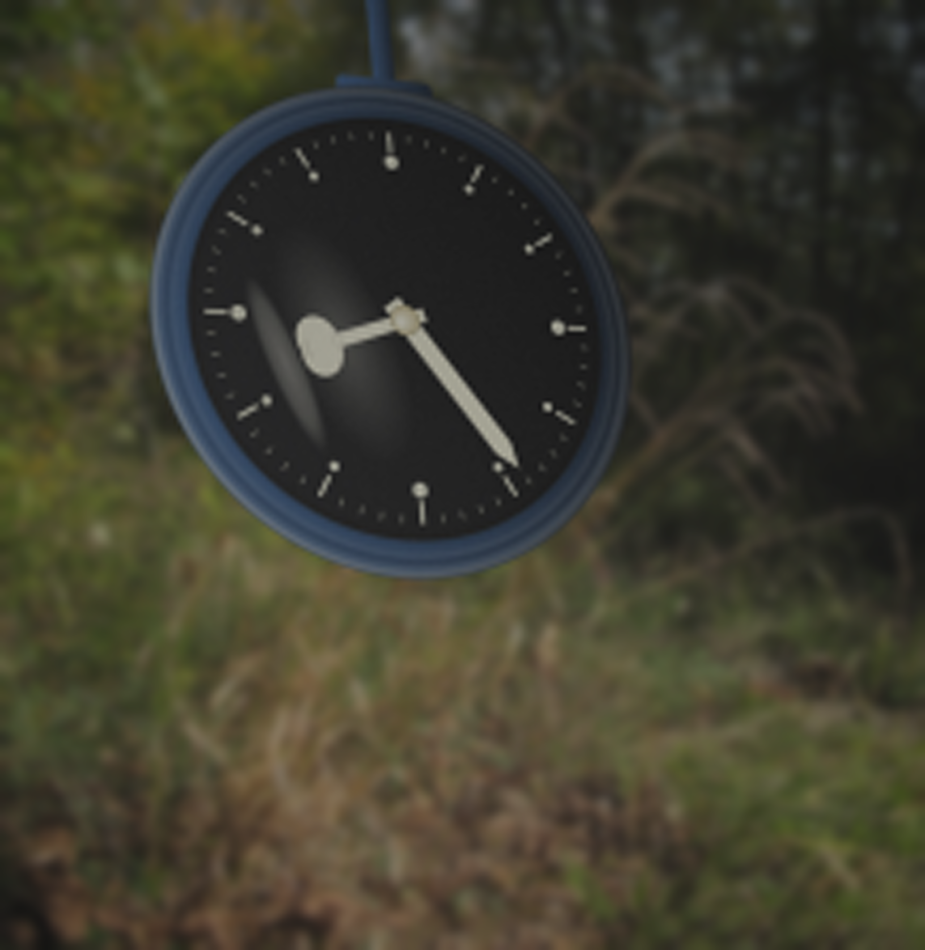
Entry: 8 h 24 min
